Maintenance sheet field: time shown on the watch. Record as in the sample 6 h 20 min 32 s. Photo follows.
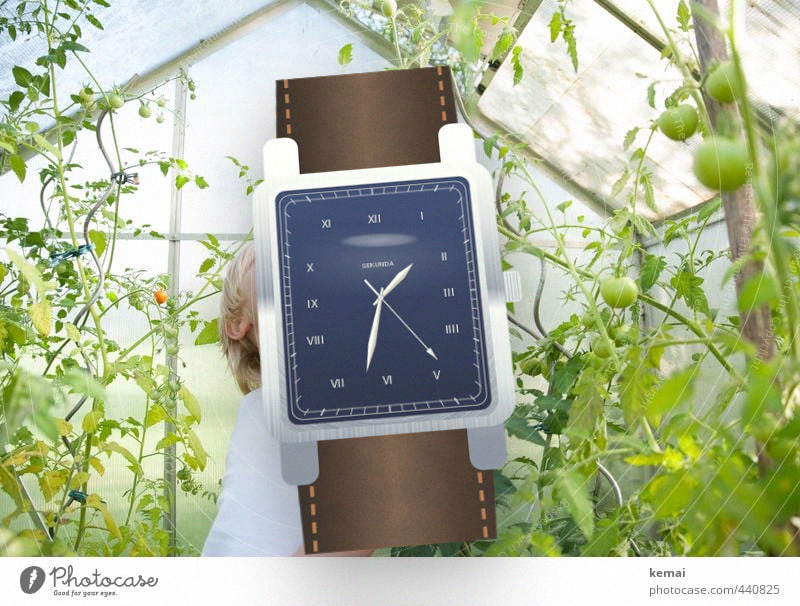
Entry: 1 h 32 min 24 s
